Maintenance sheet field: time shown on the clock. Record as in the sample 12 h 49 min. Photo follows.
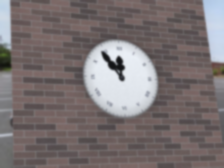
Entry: 11 h 54 min
